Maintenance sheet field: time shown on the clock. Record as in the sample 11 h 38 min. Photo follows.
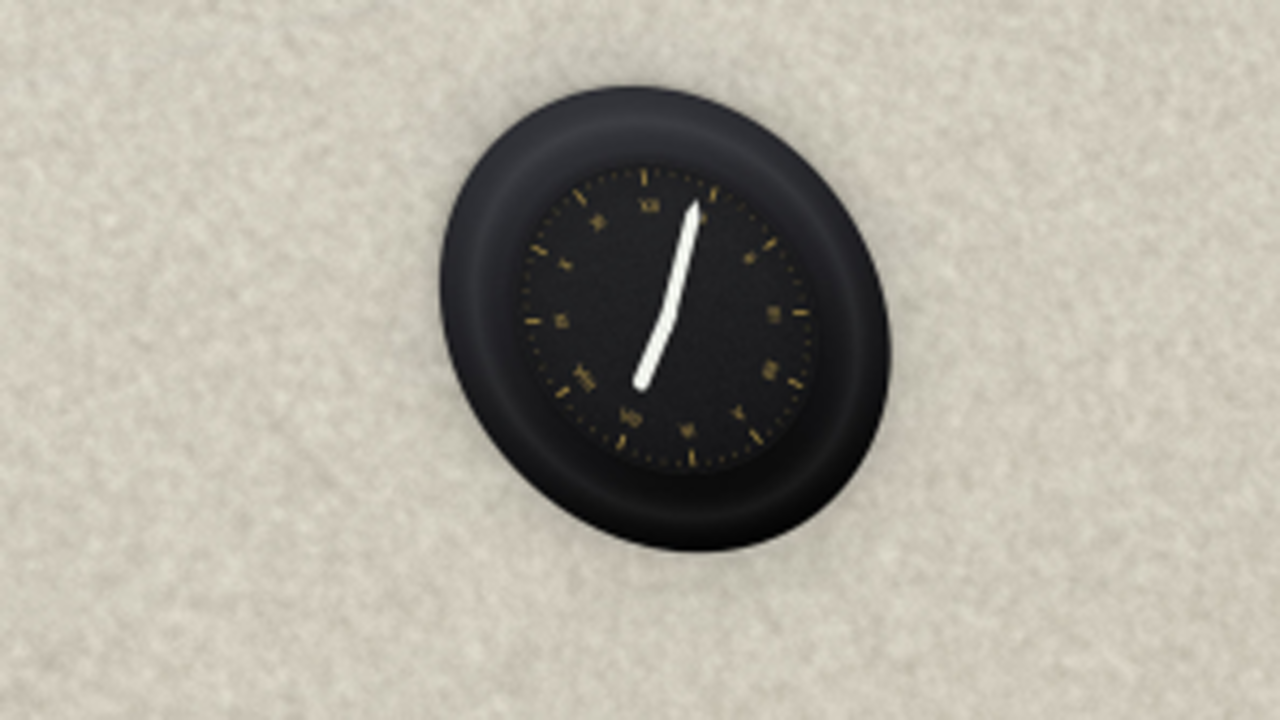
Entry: 7 h 04 min
